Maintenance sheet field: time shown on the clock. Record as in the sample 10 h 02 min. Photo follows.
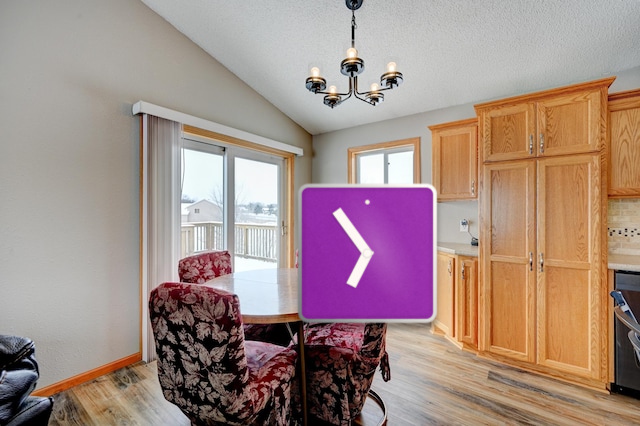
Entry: 6 h 54 min
